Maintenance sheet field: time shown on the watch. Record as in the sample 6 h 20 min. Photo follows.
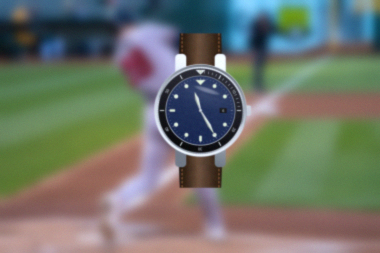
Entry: 11 h 25 min
